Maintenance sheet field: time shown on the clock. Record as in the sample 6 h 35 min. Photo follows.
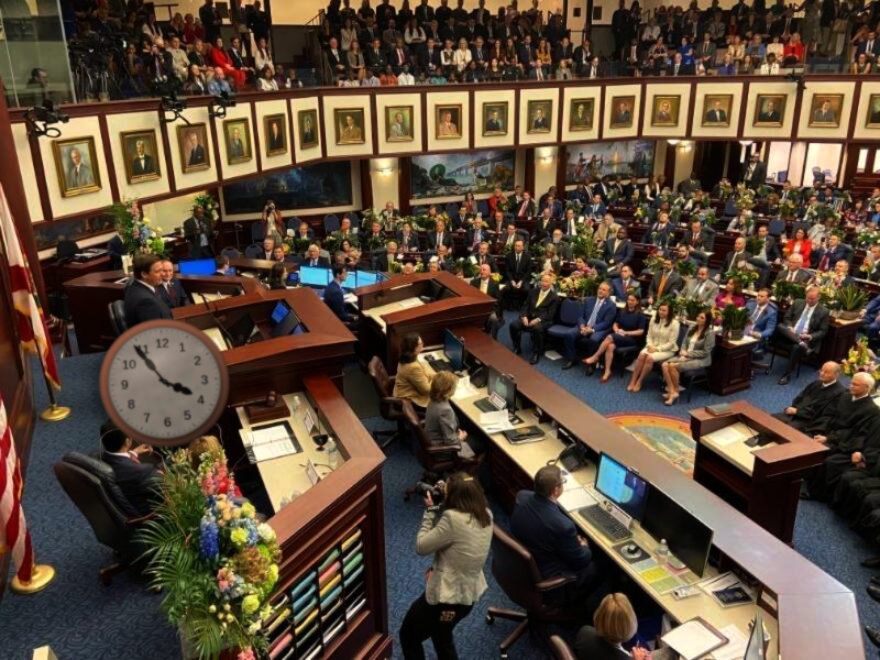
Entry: 3 h 54 min
